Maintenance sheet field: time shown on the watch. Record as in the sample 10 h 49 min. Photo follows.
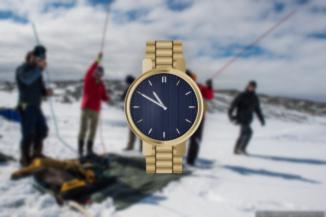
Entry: 10 h 50 min
